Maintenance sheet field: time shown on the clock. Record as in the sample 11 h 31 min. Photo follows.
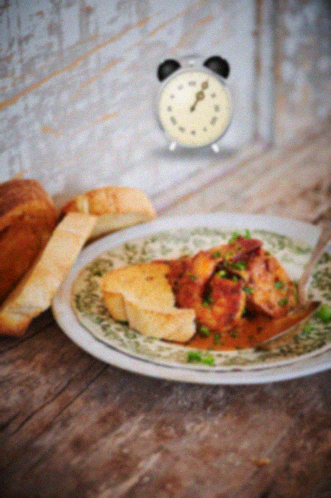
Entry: 1 h 05 min
